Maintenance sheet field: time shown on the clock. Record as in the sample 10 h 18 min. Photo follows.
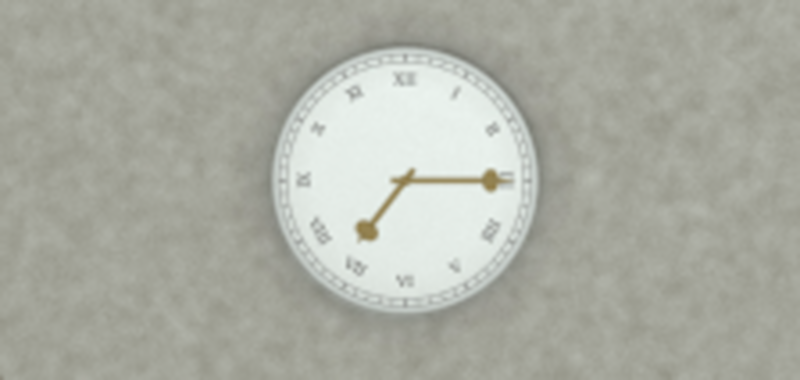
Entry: 7 h 15 min
